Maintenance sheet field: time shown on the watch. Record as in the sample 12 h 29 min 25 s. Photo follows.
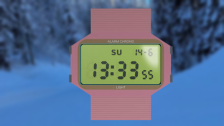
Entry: 13 h 33 min 55 s
